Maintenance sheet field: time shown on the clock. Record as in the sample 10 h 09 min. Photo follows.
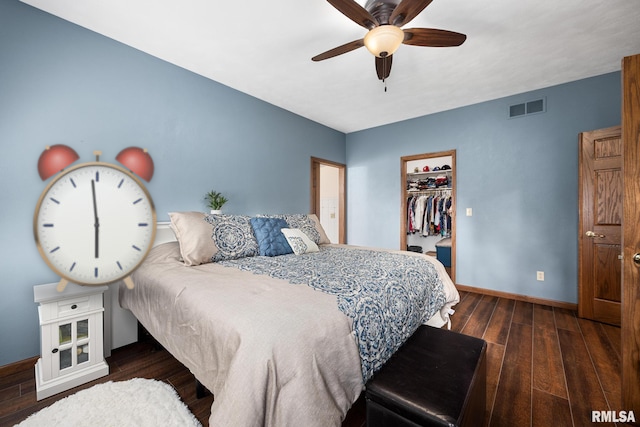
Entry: 5 h 59 min
